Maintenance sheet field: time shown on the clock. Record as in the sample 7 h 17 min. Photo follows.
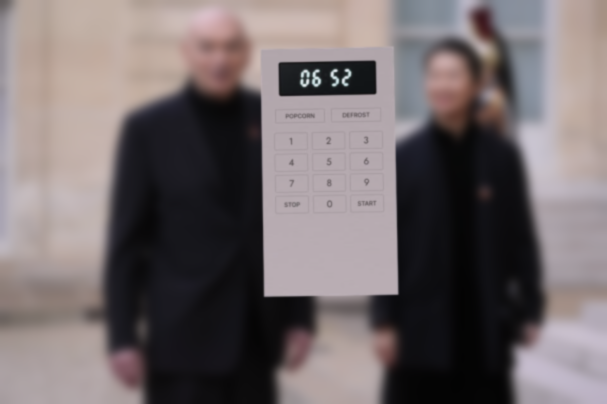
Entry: 6 h 52 min
